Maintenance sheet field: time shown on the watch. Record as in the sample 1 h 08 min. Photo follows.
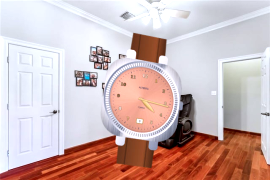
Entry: 4 h 16 min
